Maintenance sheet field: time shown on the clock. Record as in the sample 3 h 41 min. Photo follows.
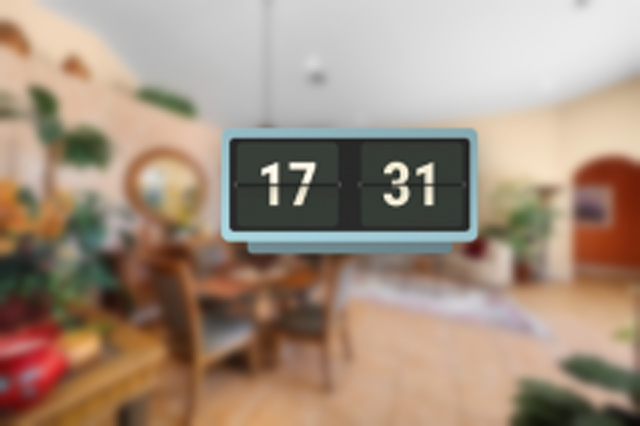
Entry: 17 h 31 min
